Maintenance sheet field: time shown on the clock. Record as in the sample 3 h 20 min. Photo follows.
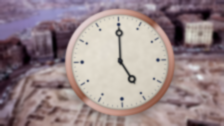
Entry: 5 h 00 min
